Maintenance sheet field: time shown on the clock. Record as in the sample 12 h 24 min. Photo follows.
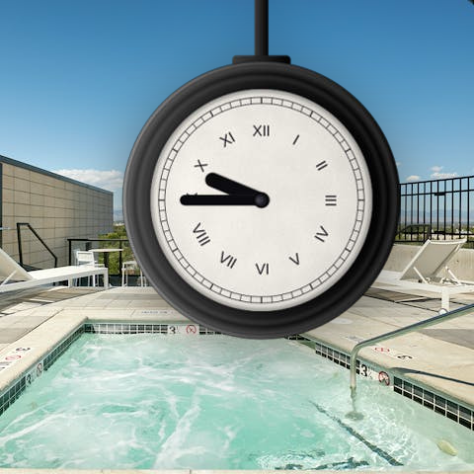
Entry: 9 h 45 min
